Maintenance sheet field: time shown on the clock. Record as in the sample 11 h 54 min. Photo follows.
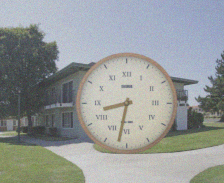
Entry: 8 h 32 min
